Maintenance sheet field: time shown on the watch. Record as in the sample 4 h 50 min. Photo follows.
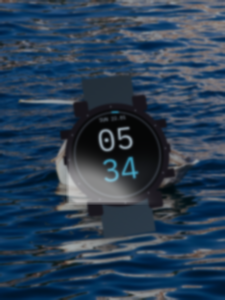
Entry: 5 h 34 min
